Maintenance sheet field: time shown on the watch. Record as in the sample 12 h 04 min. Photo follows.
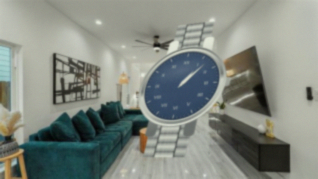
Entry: 1 h 07 min
